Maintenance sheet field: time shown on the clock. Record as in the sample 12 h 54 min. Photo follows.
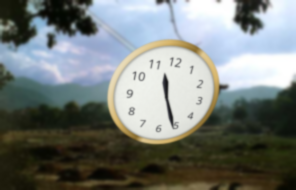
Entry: 11 h 26 min
